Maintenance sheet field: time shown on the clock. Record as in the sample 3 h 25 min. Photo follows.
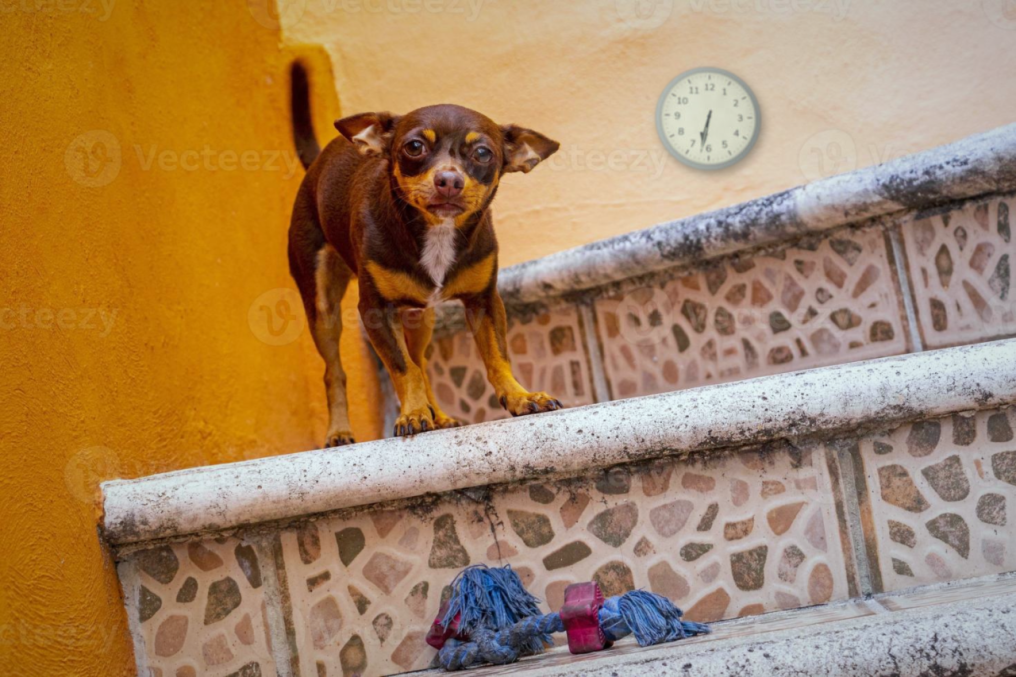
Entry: 6 h 32 min
